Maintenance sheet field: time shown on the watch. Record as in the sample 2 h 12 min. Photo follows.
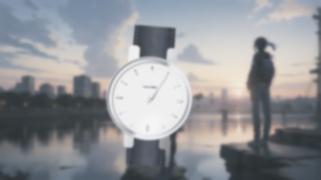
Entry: 1 h 05 min
